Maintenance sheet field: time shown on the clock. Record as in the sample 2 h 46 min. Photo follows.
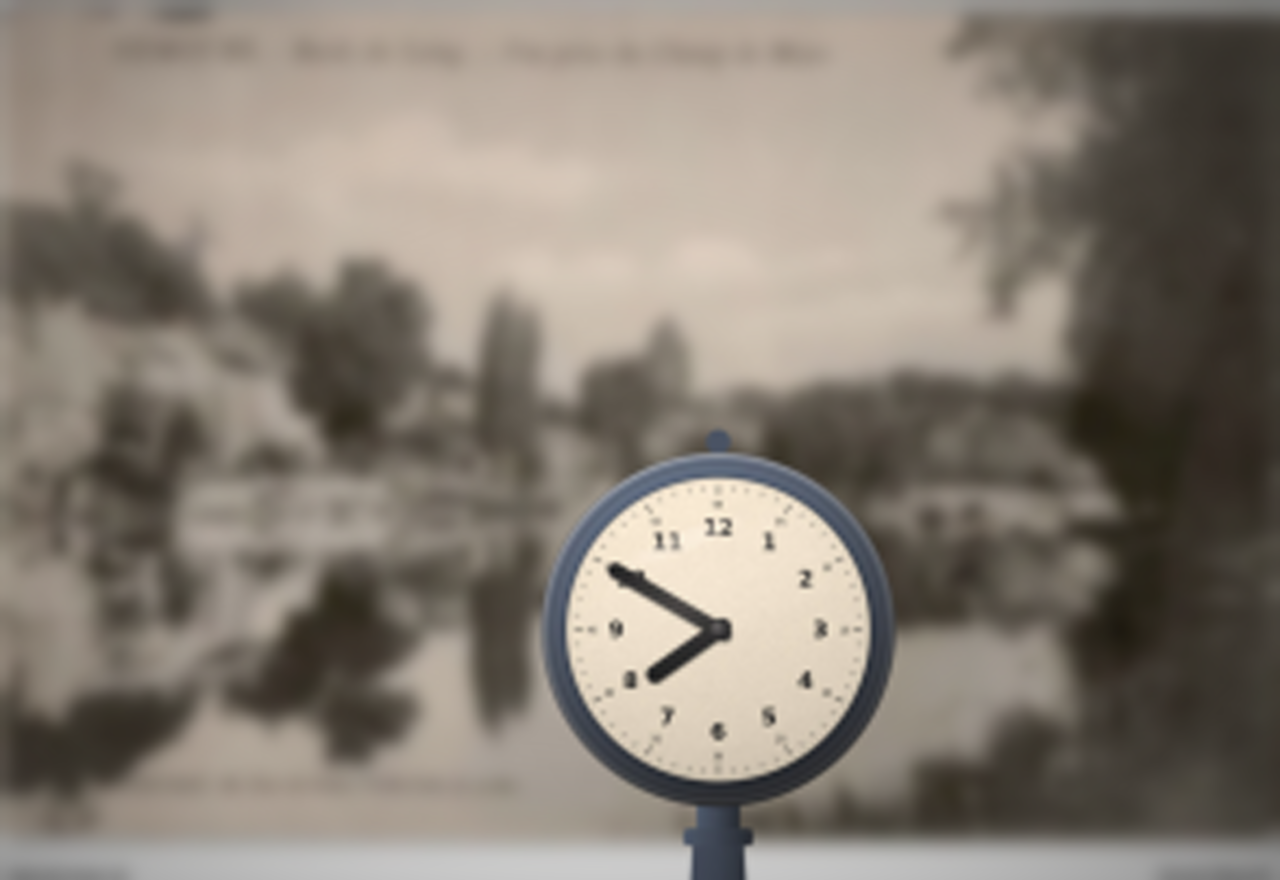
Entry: 7 h 50 min
